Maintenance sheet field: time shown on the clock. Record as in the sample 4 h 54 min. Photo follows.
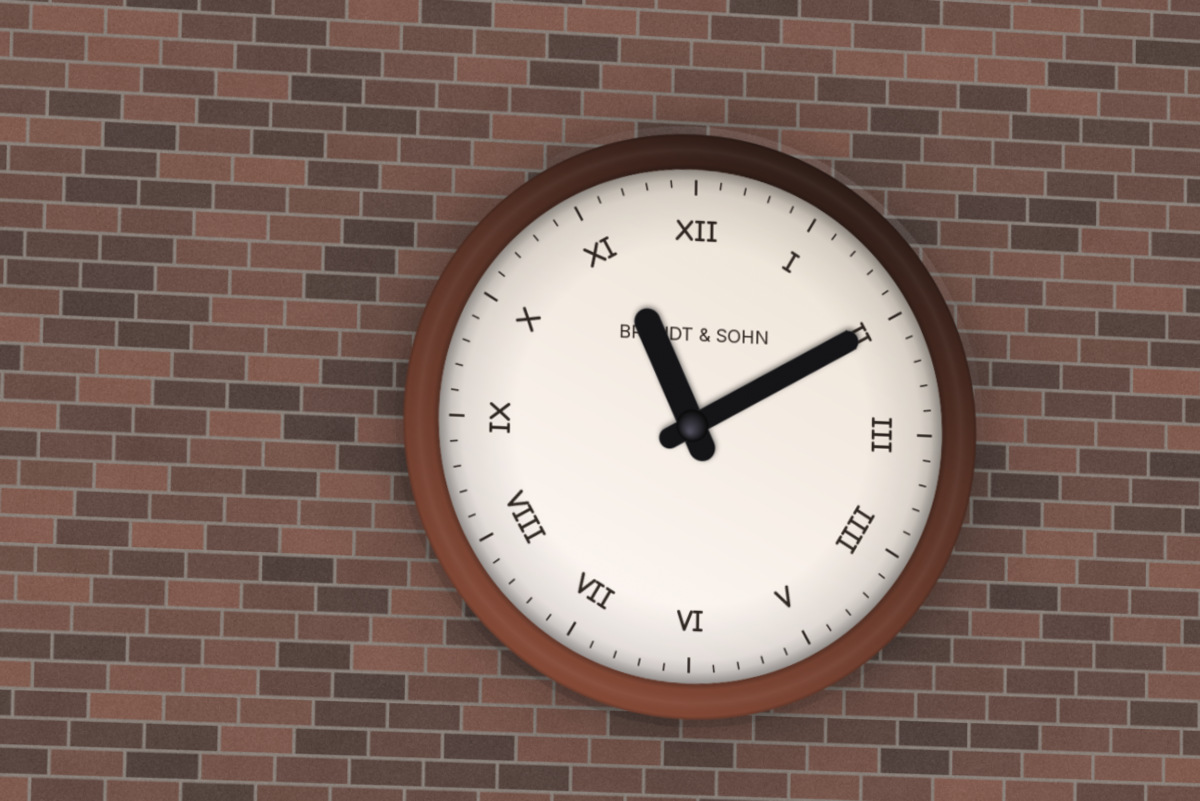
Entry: 11 h 10 min
